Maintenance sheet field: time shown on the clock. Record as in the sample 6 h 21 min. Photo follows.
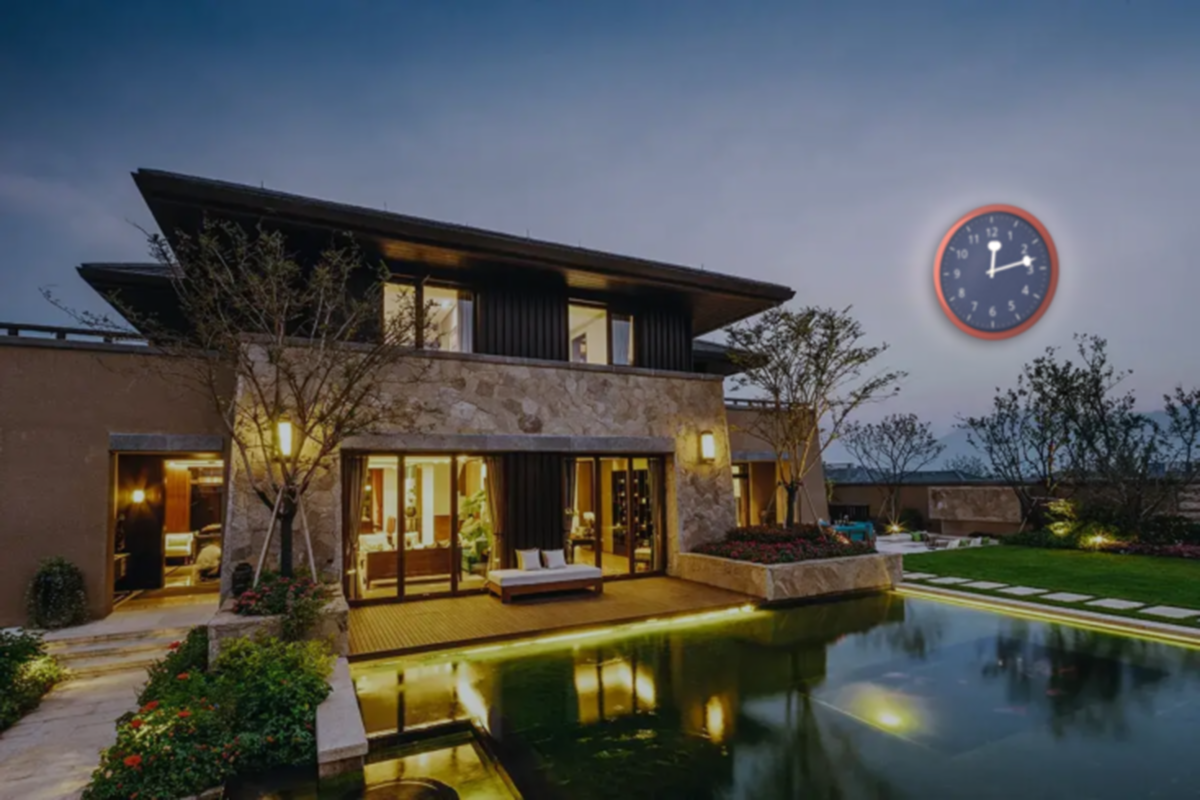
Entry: 12 h 13 min
